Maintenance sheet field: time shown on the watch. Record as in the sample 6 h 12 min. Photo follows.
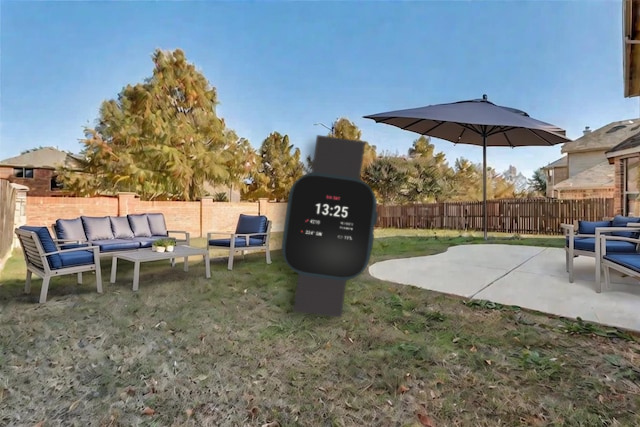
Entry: 13 h 25 min
